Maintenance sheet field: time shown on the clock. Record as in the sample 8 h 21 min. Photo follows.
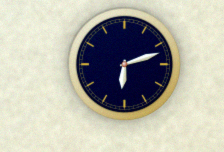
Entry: 6 h 12 min
